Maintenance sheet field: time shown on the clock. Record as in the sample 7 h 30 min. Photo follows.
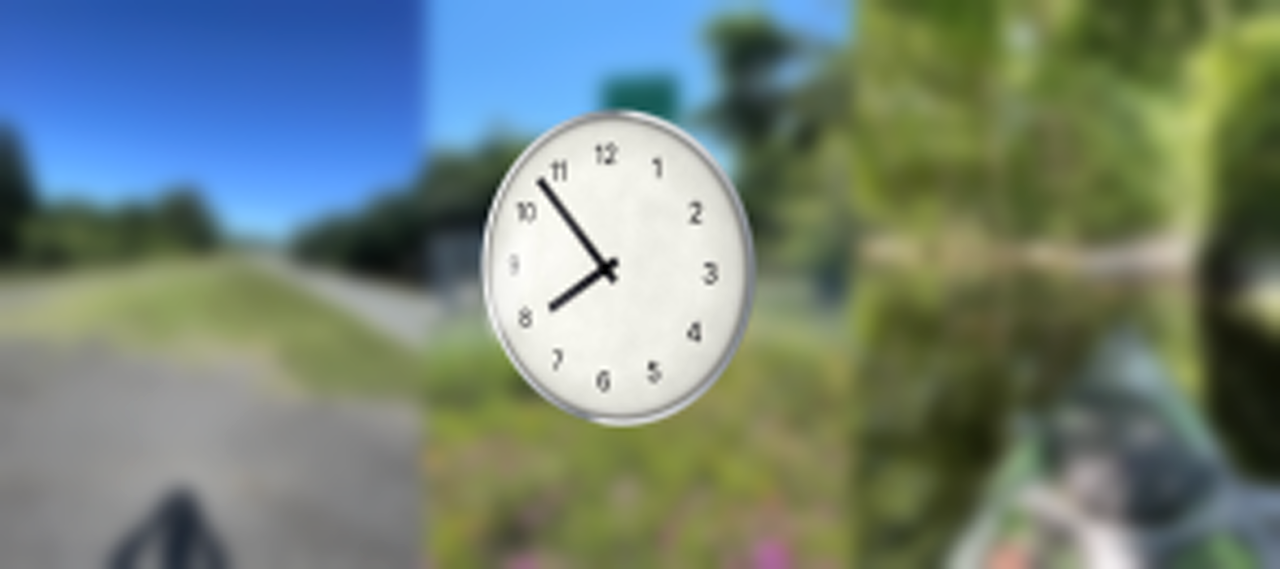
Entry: 7 h 53 min
